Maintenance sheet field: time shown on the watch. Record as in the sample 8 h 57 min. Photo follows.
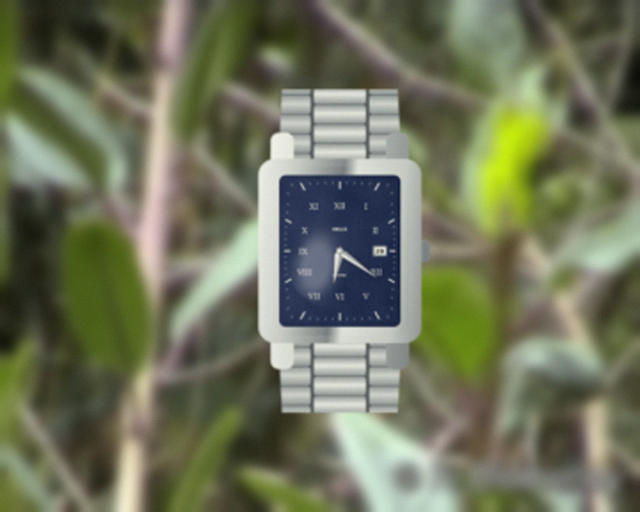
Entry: 6 h 21 min
